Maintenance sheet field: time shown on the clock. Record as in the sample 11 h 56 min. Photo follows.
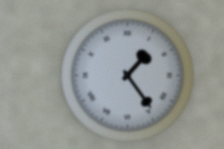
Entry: 1 h 24 min
